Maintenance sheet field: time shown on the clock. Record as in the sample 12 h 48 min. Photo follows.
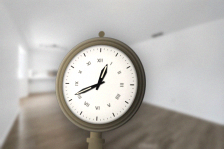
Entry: 12 h 41 min
